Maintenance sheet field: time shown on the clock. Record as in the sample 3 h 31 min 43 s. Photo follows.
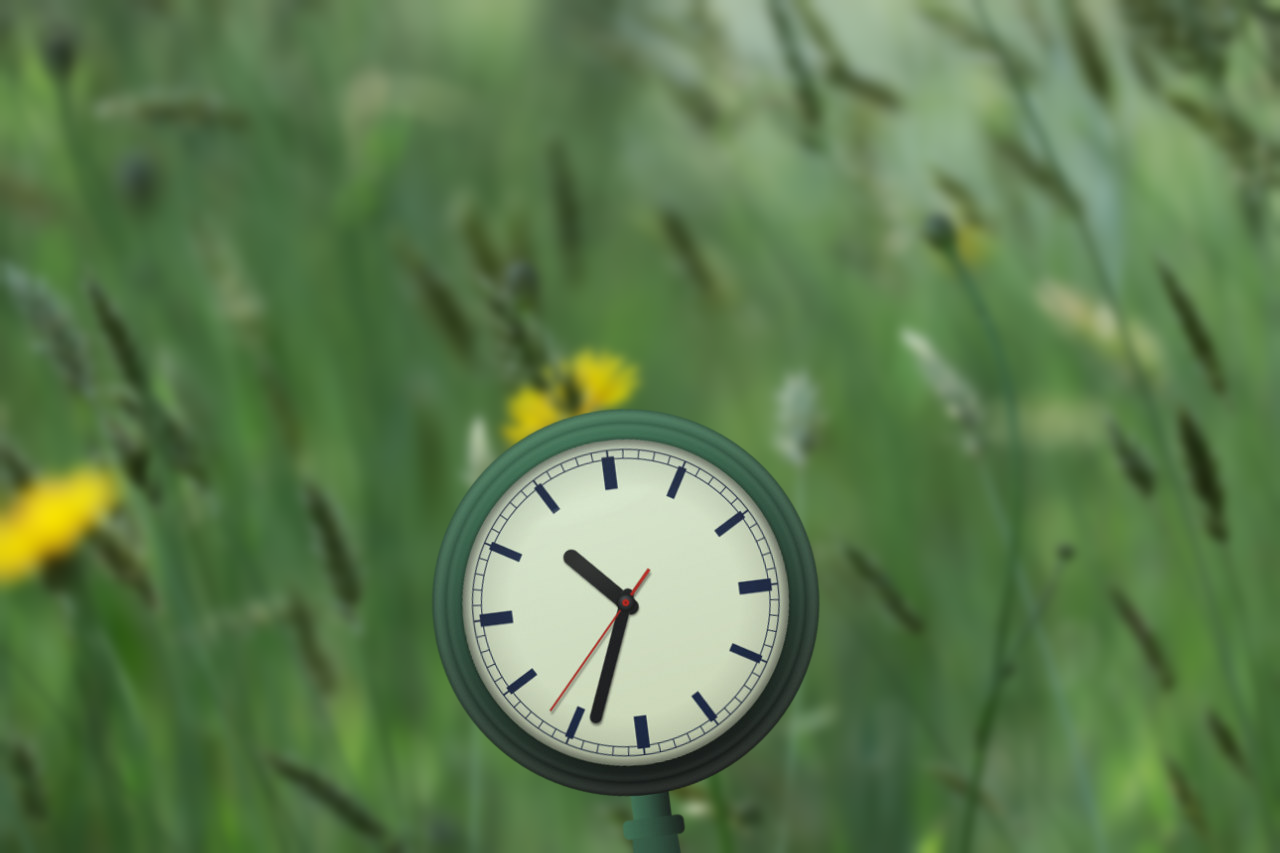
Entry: 10 h 33 min 37 s
